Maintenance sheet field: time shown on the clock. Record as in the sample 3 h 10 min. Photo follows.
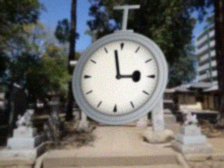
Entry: 2 h 58 min
